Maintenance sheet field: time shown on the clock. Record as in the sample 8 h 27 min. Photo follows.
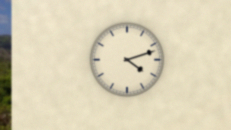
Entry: 4 h 12 min
